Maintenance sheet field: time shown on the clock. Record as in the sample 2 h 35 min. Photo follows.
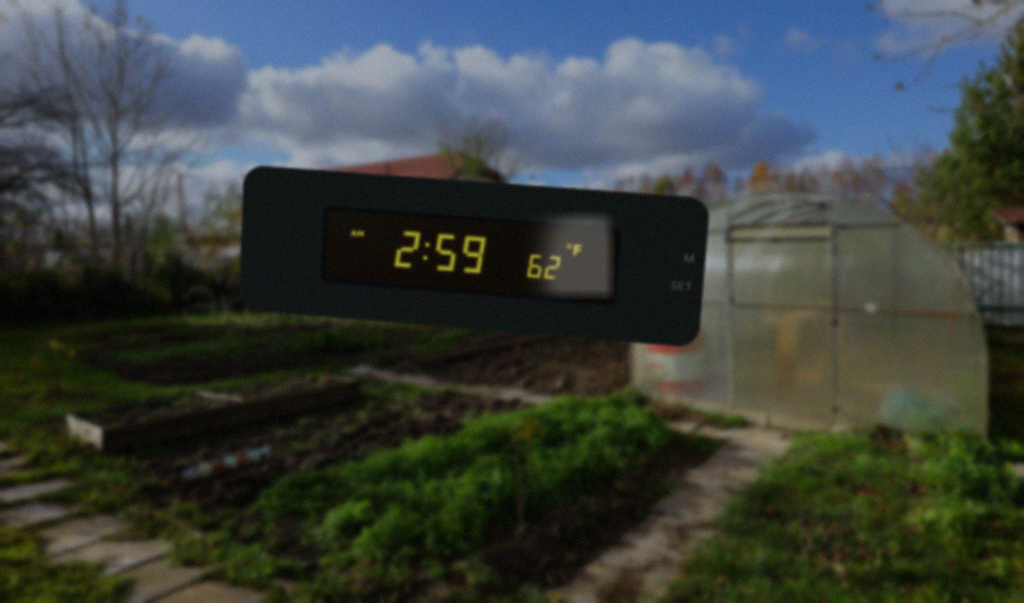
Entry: 2 h 59 min
